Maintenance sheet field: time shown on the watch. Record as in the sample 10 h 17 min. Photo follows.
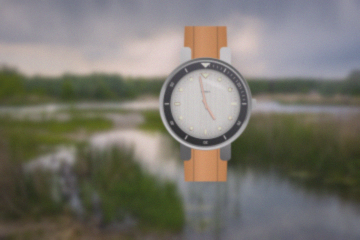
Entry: 4 h 58 min
